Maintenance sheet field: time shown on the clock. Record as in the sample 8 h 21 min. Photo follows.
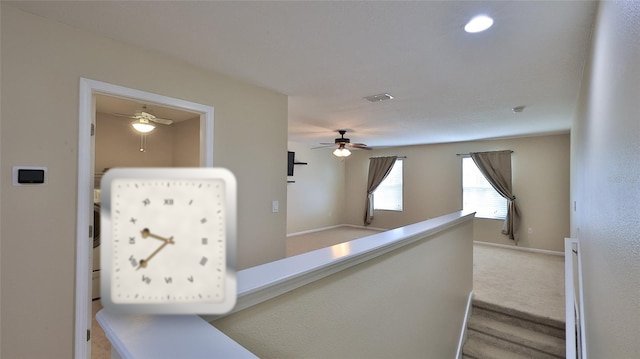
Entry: 9 h 38 min
